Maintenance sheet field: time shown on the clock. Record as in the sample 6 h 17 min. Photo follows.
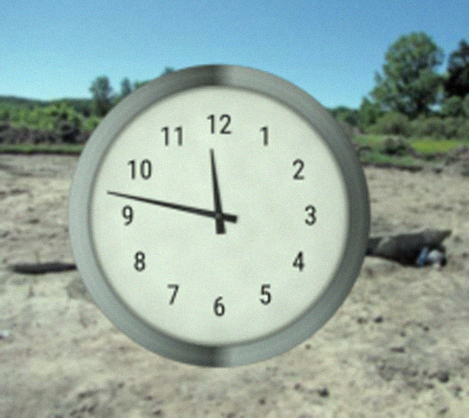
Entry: 11 h 47 min
